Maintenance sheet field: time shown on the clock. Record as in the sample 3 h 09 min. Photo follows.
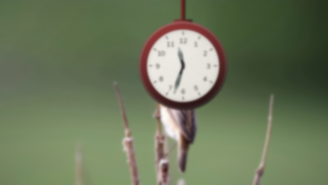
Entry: 11 h 33 min
